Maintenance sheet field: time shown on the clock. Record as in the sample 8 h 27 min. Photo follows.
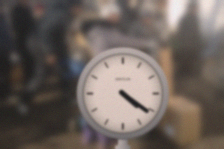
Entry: 4 h 21 min
